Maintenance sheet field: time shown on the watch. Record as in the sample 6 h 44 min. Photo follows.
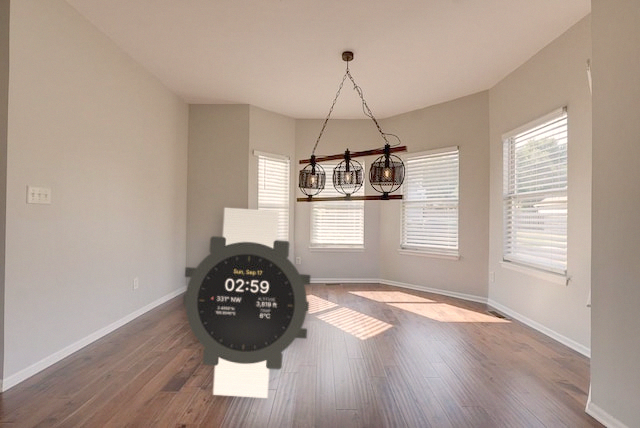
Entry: 2 h 59 min
